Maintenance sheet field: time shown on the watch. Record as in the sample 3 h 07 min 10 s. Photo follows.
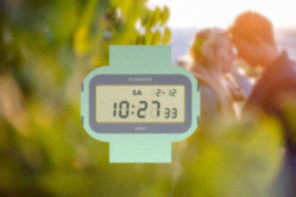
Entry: 10 h 27 min 33 s
